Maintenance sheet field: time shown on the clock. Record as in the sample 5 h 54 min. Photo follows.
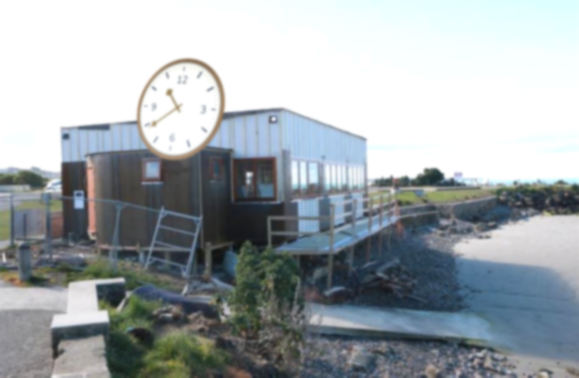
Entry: 10 h 39 min
